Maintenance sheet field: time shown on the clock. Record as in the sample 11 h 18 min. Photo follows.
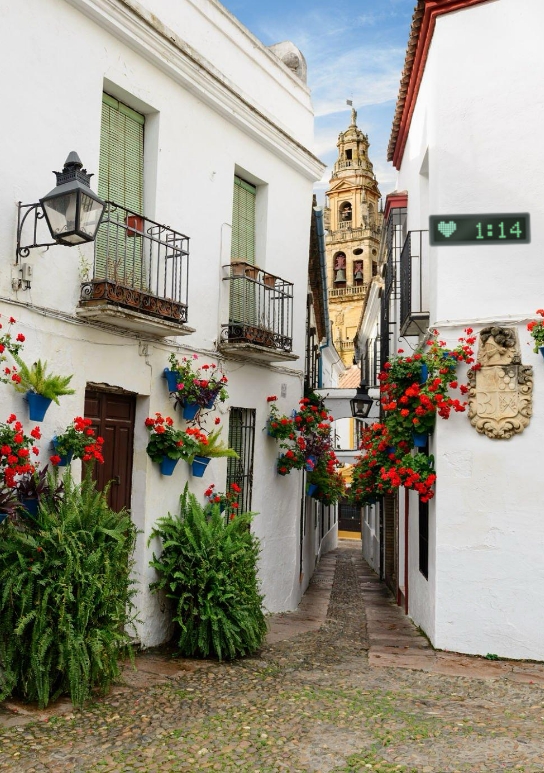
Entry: 1 h 14 min
